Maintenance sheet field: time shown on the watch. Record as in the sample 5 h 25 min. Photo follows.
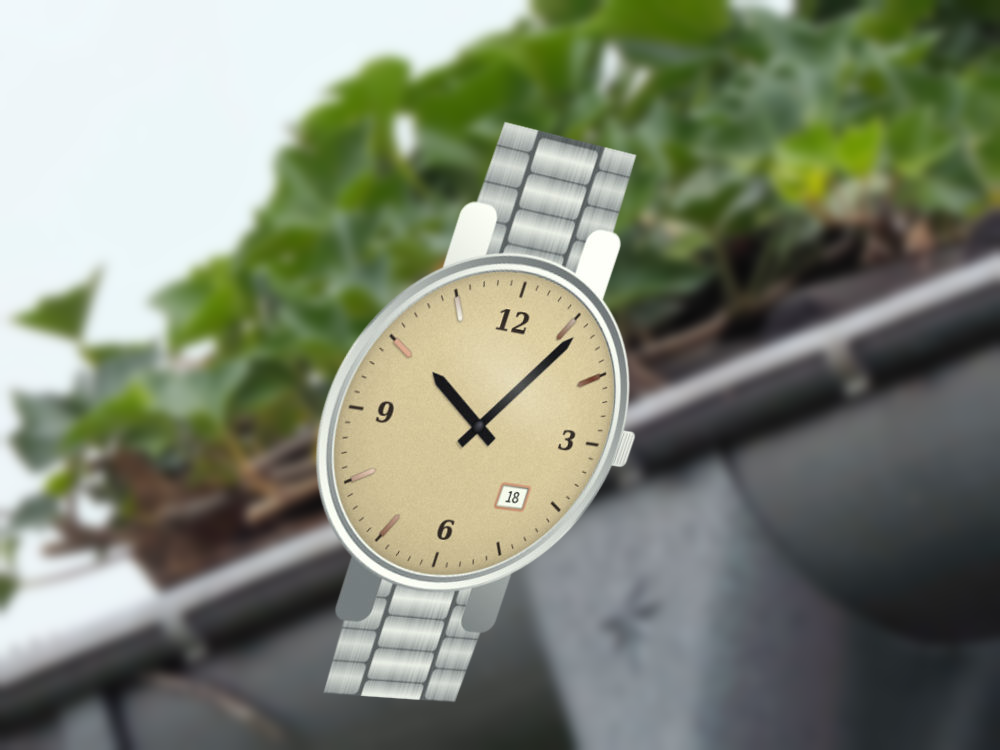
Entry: 10 h 06 min
